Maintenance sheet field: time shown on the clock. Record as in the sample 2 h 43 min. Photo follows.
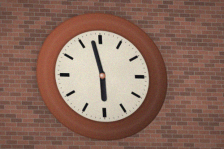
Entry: 5 h 58 min
